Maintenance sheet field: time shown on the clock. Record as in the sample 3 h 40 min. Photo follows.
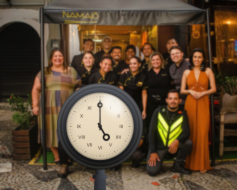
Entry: 5 h 00 min
